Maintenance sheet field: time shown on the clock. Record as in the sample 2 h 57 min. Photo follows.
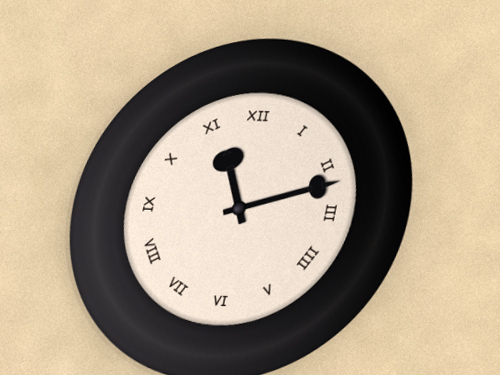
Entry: 11 h 12 min
